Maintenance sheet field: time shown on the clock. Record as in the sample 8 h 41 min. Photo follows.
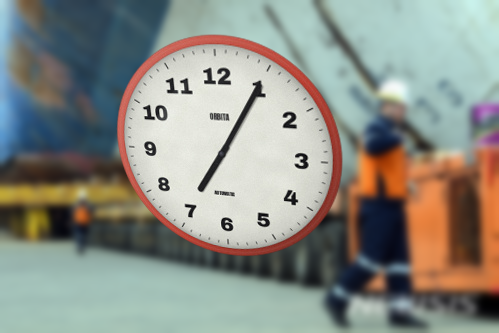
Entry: 7 h 05 min
